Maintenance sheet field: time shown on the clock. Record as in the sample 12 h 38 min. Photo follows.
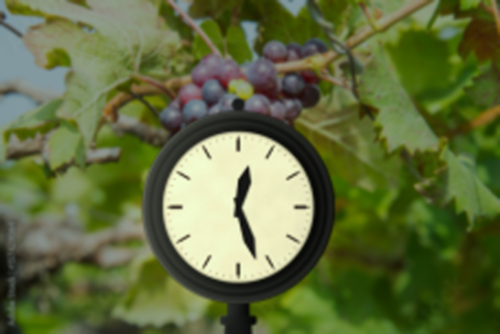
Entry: 12 h 27 min
